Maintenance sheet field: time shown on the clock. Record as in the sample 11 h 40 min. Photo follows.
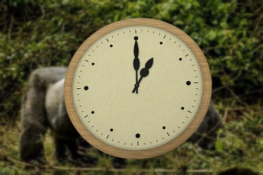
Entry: 1 h 00 min
